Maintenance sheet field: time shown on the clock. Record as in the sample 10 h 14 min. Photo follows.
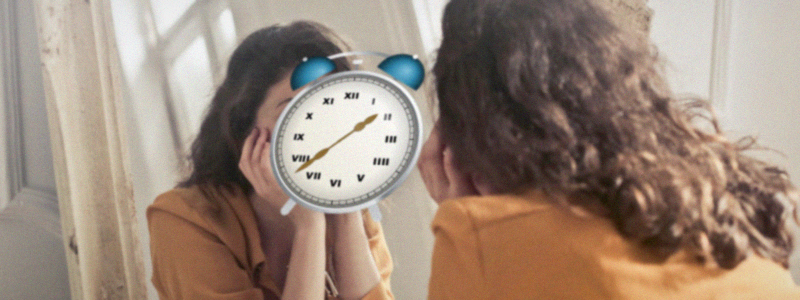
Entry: 1 h 38 min
